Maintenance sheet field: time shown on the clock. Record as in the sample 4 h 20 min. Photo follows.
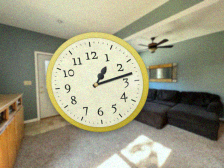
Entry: 1 h 13 min
